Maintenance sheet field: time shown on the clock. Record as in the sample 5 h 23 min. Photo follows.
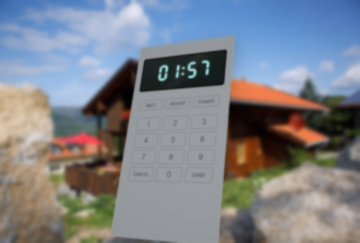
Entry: 1 h 57 min
